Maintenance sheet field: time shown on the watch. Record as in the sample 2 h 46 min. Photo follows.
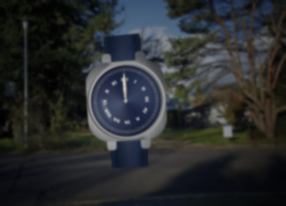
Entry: 12 h 00 min
